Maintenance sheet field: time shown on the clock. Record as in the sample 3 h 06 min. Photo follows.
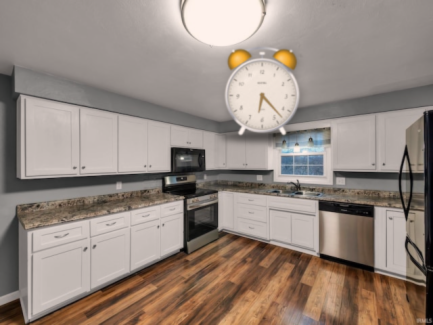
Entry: 6 h 23 min
